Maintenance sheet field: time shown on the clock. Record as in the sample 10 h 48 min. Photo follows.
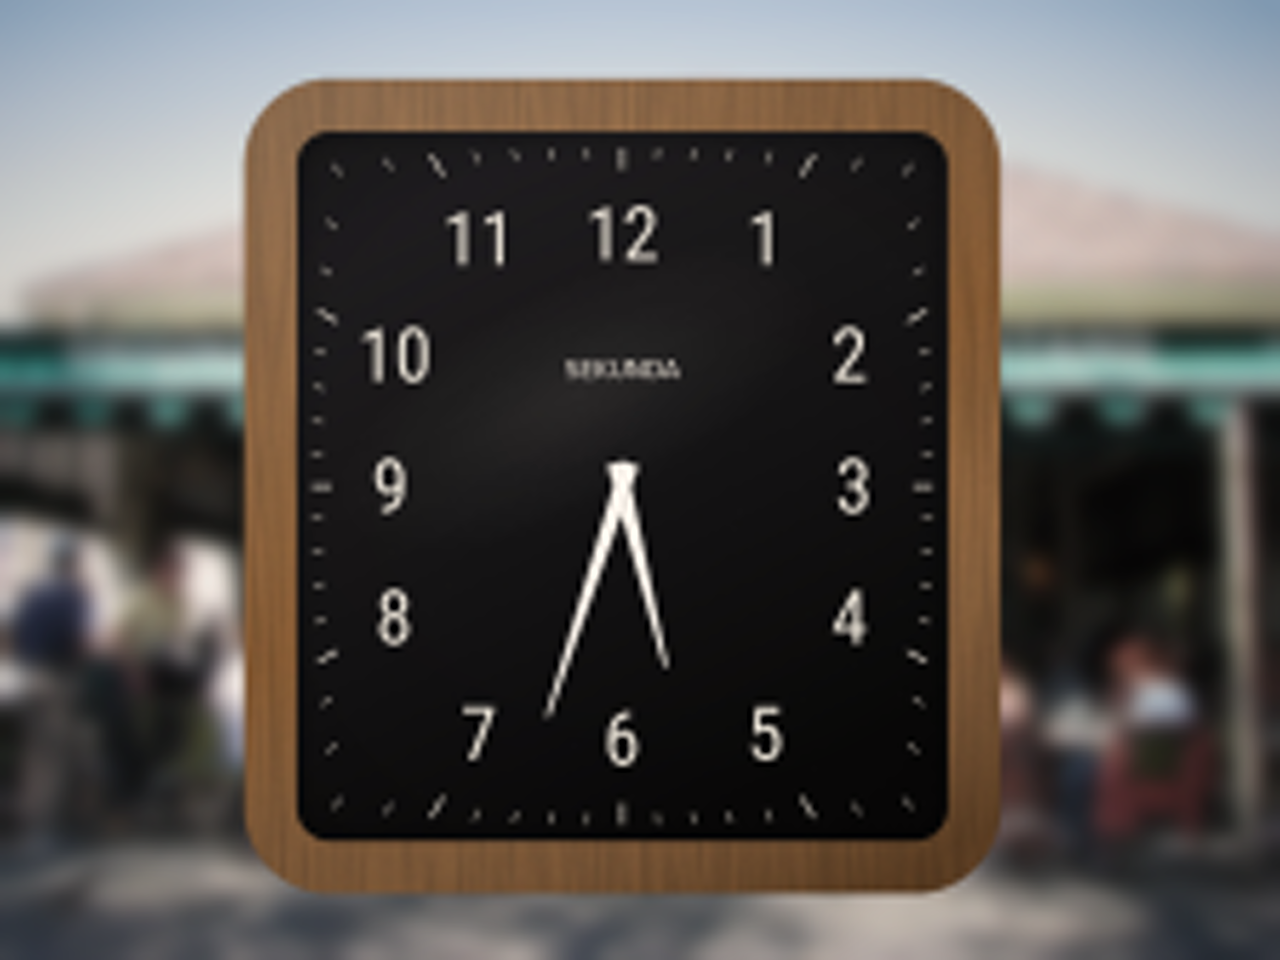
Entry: 5 h 33 min
